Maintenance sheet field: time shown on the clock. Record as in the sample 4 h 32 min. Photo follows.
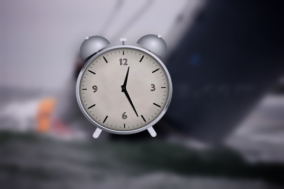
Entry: 12 h 26 min
